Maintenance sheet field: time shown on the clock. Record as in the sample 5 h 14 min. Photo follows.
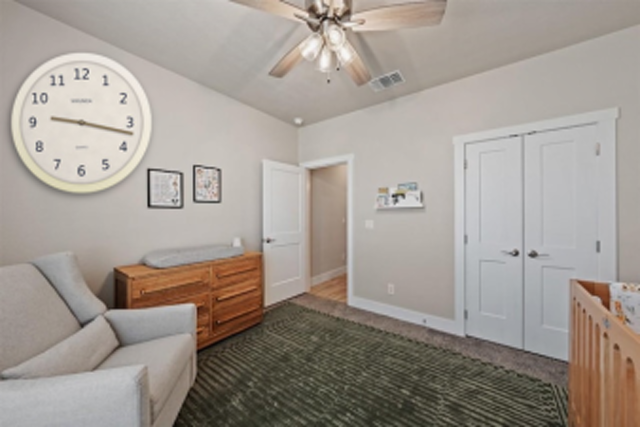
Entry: 9 h 17 min
